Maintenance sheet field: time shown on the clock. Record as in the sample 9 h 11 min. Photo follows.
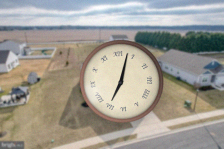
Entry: 7 h 03 min
